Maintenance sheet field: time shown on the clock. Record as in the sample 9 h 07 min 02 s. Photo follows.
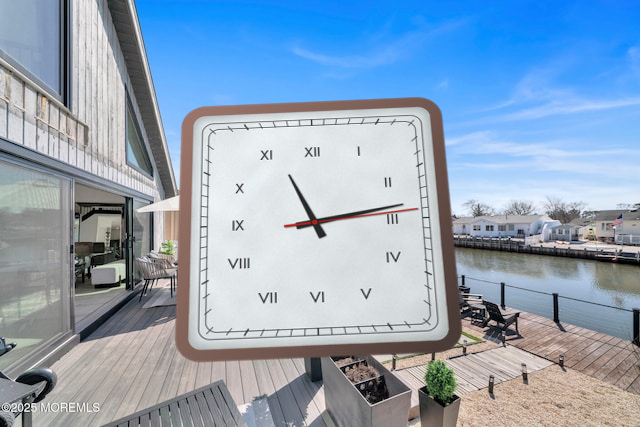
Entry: 11 h 13 min 14 s
